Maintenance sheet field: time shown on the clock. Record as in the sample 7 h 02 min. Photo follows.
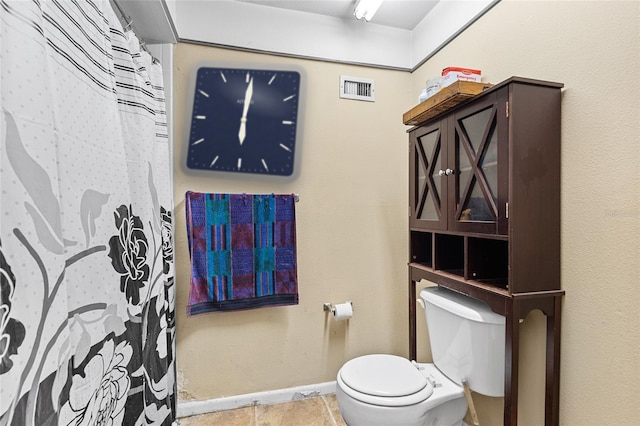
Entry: 6 h 01 min
